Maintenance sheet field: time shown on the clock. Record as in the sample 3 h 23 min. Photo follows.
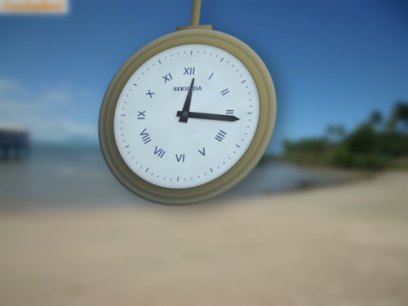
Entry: 12 h 16 min
